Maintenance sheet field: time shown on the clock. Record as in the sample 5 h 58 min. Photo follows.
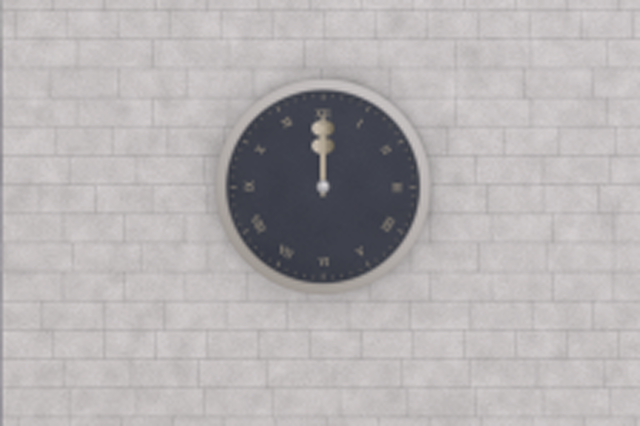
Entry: 12 h 00 min
